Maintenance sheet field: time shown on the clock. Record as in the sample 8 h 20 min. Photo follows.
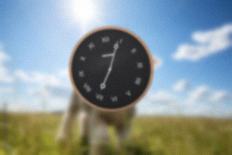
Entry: 7 h 04 min
